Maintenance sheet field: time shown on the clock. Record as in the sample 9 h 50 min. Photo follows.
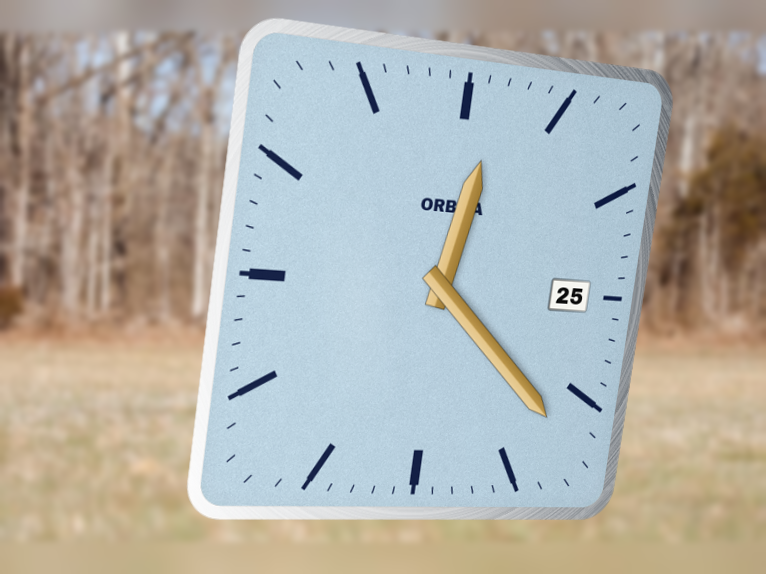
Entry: 12 h 22 min
